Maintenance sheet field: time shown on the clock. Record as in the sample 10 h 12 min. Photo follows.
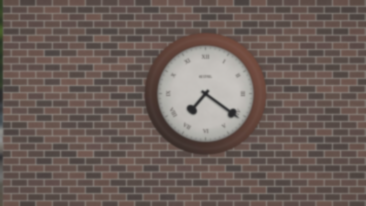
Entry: 7 h 21 min
